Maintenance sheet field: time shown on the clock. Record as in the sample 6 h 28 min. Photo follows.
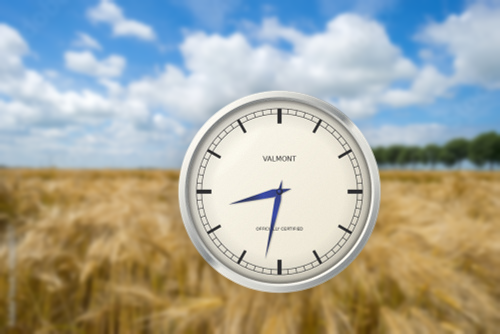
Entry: 8 h 32 min
